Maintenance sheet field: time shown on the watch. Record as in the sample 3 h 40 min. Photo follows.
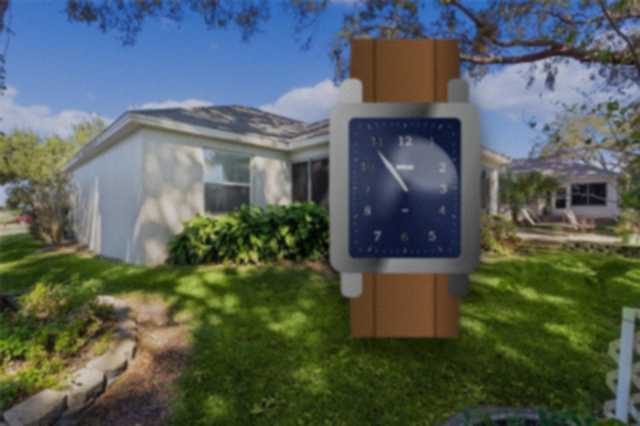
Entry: 10 h 54 min
